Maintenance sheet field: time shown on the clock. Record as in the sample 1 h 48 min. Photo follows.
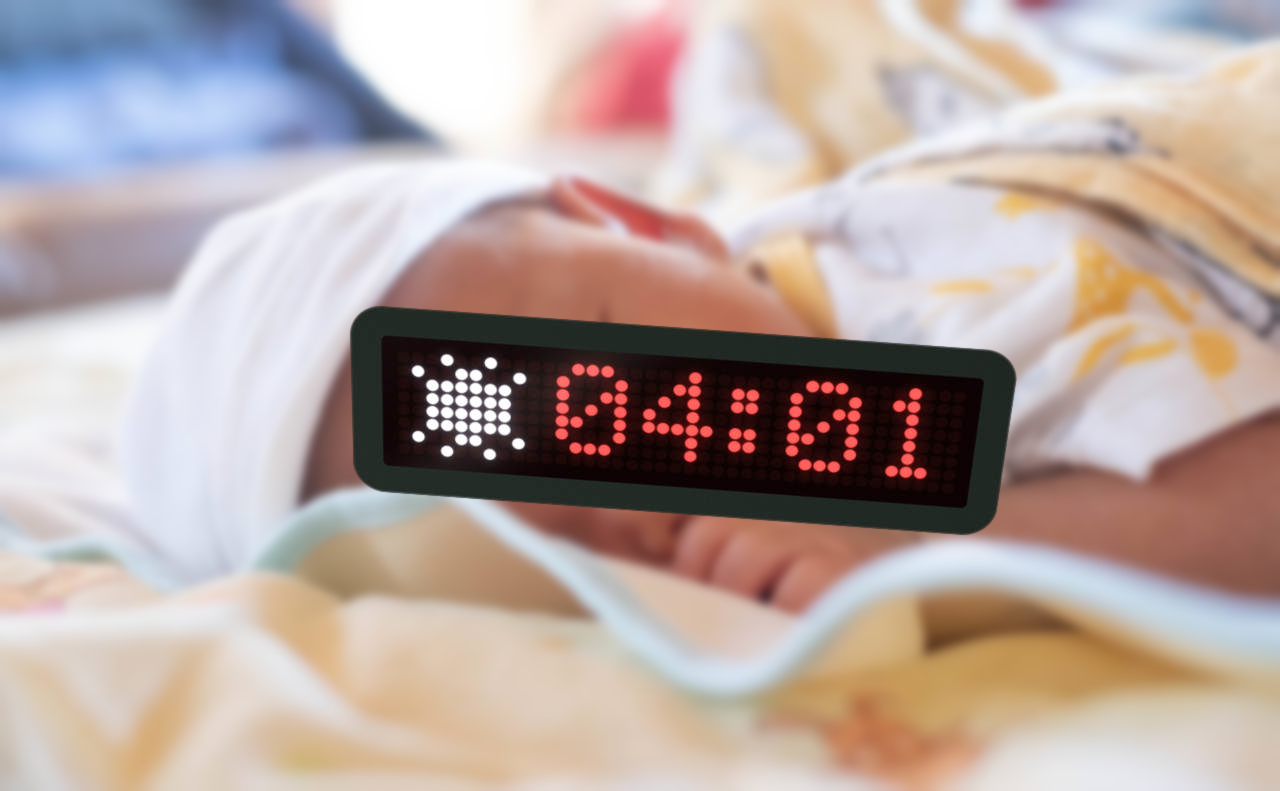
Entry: 4 h 01 min
